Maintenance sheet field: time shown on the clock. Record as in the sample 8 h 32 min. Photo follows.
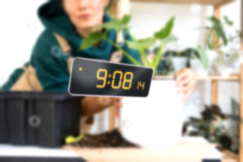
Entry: 9 h 08 min
